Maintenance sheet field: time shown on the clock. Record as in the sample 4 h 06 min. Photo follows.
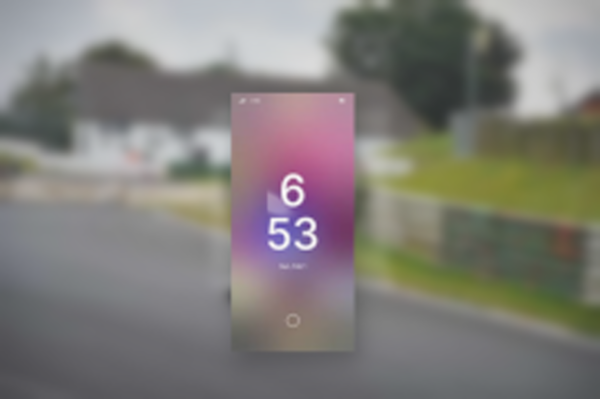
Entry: 6 h 53 min
